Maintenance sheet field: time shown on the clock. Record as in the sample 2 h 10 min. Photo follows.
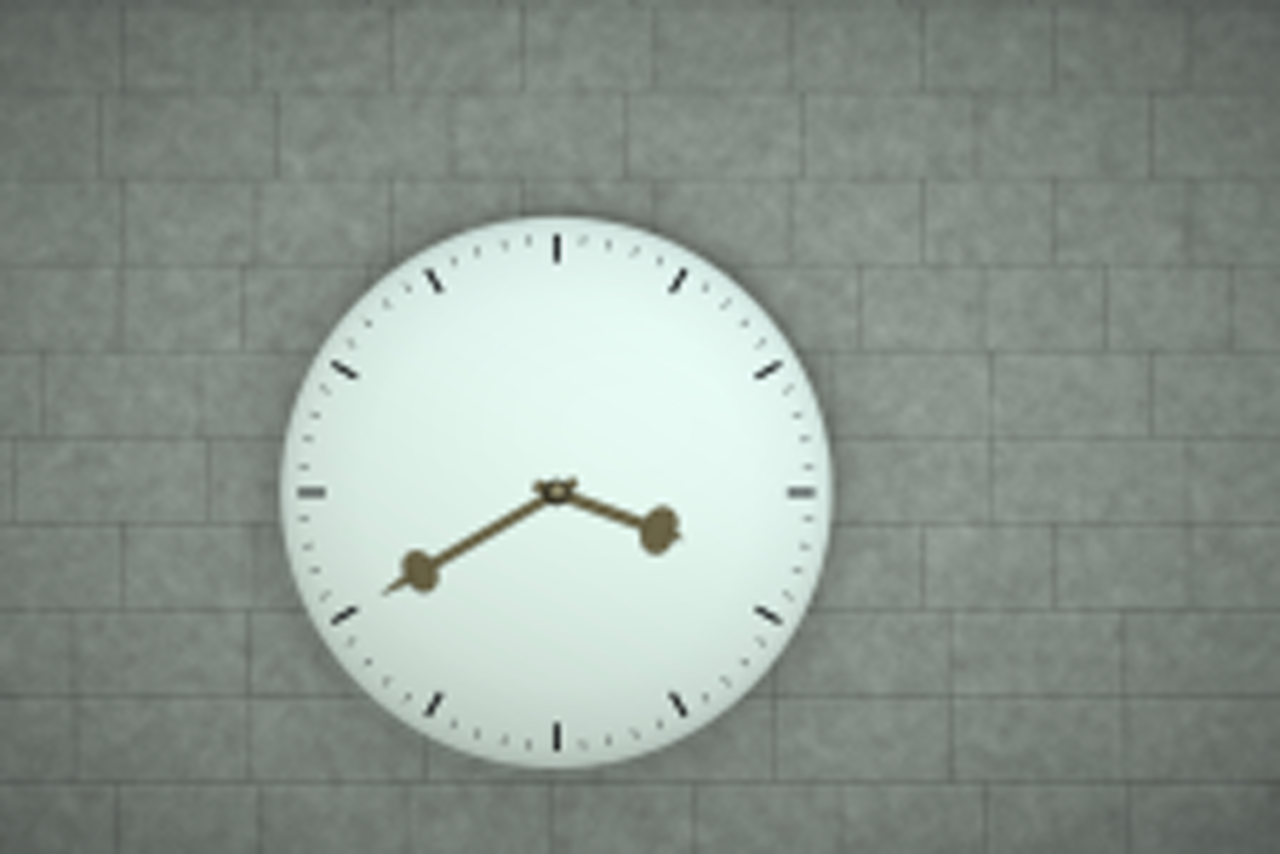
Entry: 3 h 40 min
